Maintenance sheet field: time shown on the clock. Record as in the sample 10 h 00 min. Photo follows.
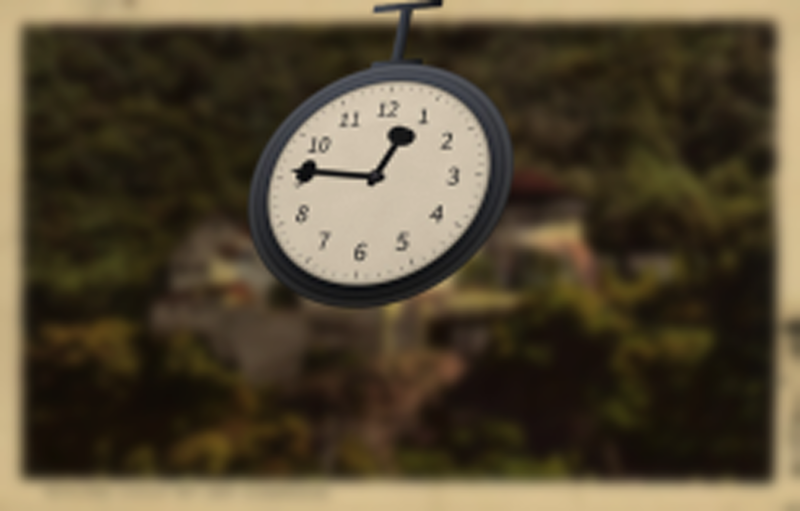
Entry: 12 h 46 min
